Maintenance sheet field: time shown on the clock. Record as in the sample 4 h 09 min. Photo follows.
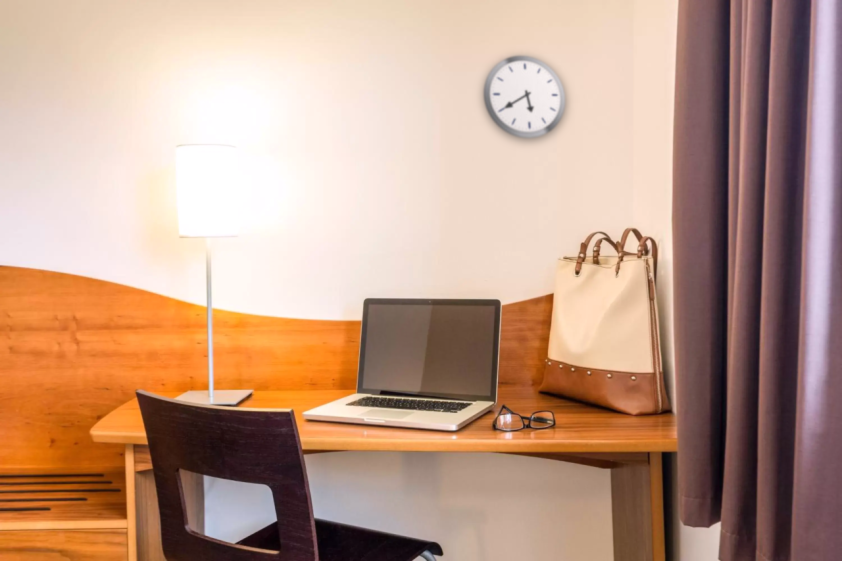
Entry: 5 h 40 min
